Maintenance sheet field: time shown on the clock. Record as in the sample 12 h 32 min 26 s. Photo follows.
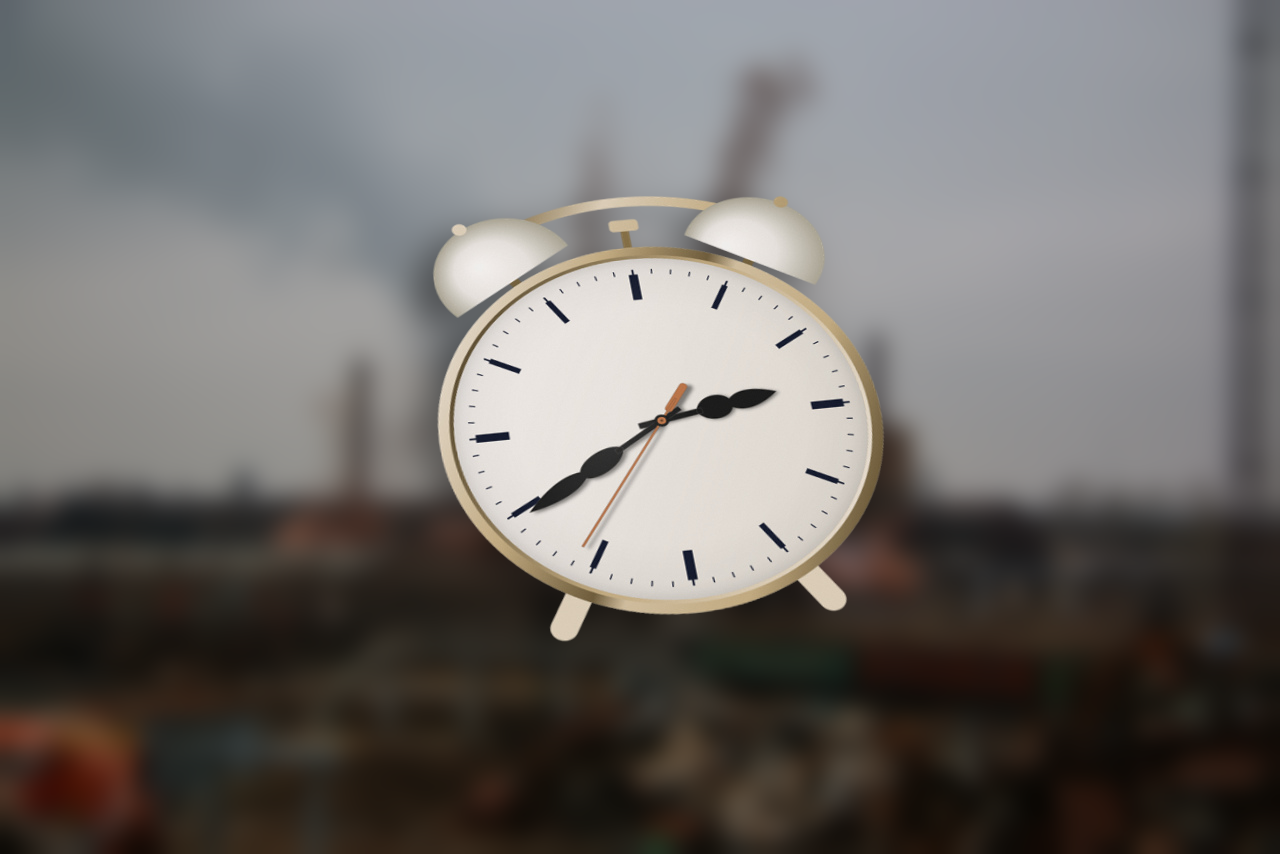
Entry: 2 h 39 min 36 s
